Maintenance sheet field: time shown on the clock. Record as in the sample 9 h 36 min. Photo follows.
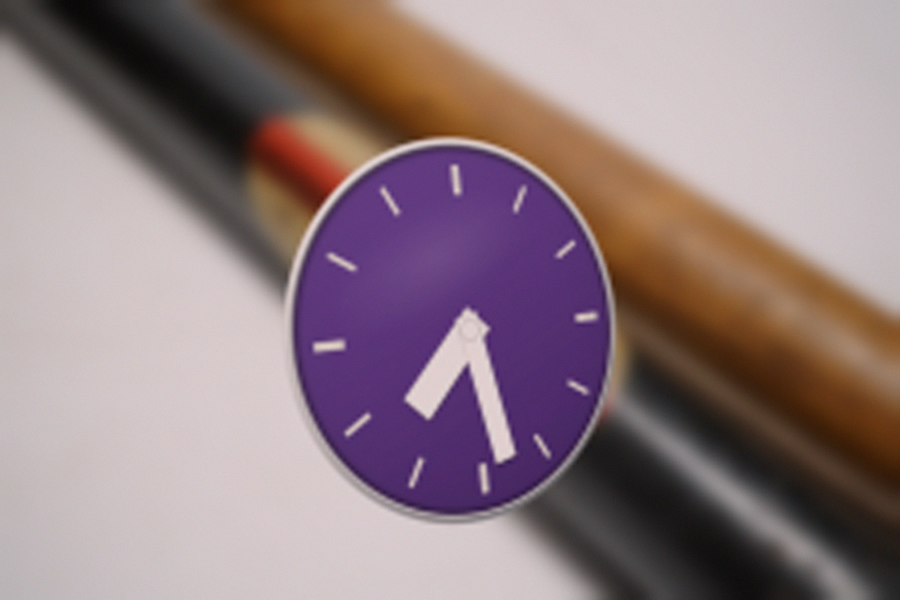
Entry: 7 h 28 min
